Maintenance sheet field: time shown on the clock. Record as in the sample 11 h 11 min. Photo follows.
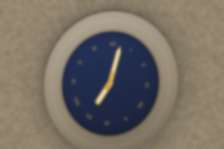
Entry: 7 h 02 min
